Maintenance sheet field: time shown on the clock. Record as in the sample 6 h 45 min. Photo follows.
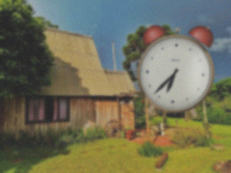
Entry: 6 h 37 min
